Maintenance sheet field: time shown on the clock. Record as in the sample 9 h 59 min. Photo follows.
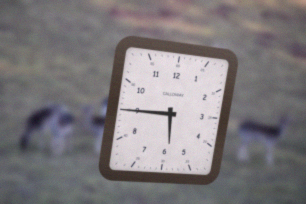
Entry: 5 h 45 min
